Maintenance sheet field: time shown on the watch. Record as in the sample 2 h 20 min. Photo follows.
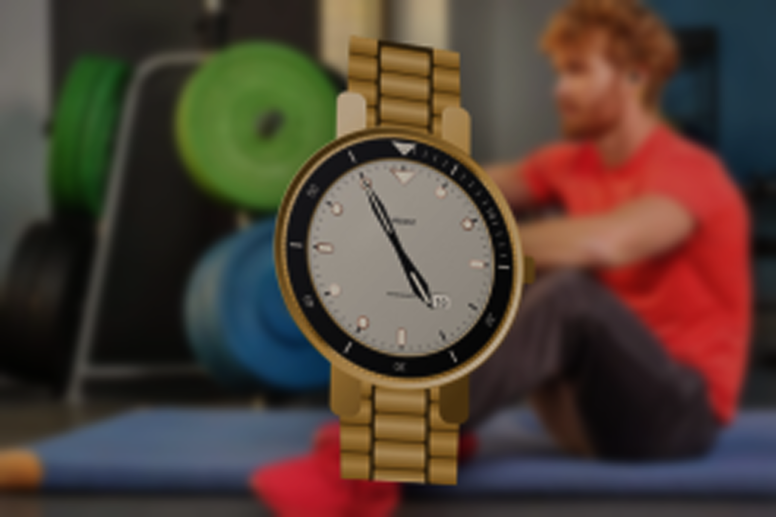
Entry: 4 h 55 min
